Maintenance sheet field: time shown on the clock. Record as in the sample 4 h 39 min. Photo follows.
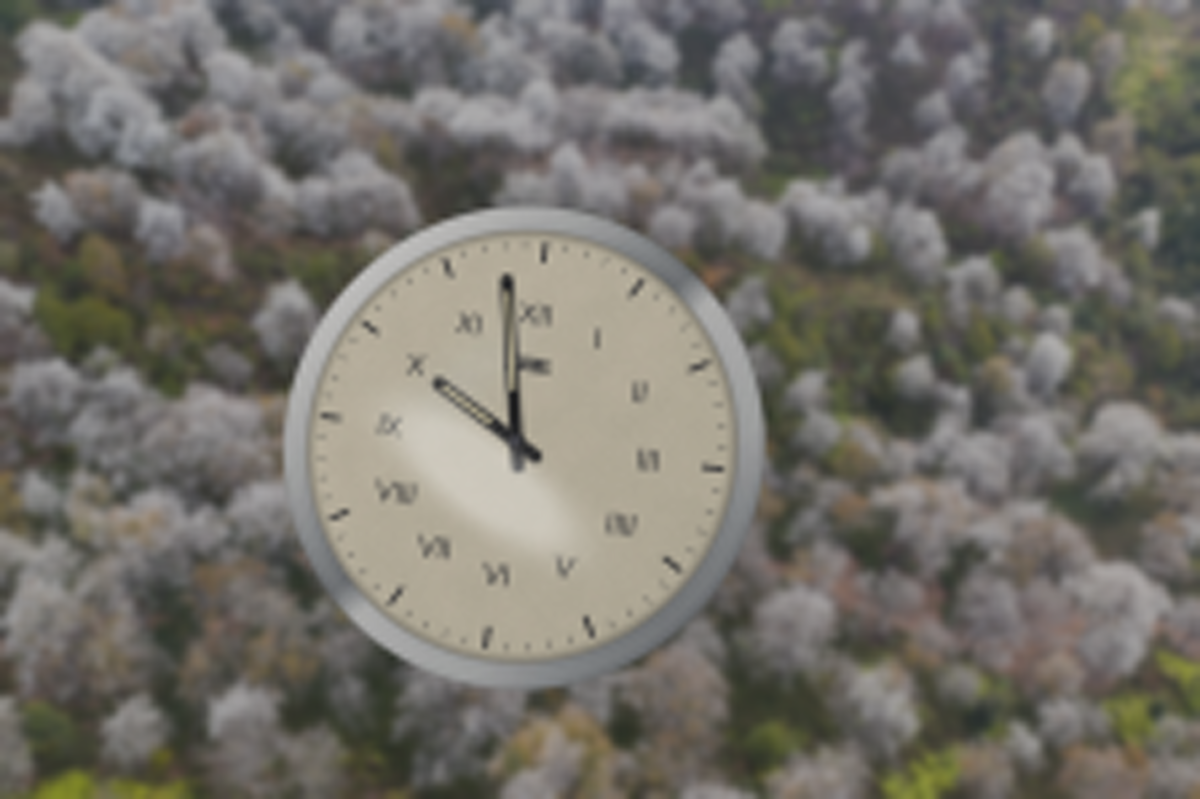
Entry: 9 h 58 min
